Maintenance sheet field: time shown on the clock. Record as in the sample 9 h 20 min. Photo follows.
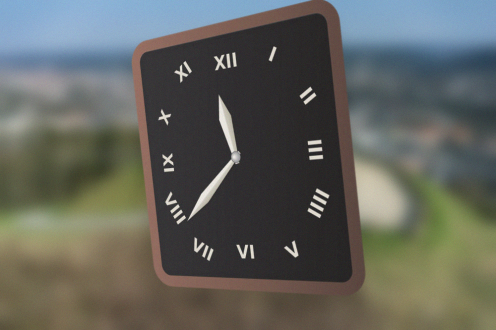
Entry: 11 h 38 min
